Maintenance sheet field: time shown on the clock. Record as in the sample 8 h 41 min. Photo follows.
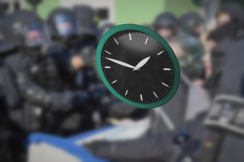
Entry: 1 h 48 min
